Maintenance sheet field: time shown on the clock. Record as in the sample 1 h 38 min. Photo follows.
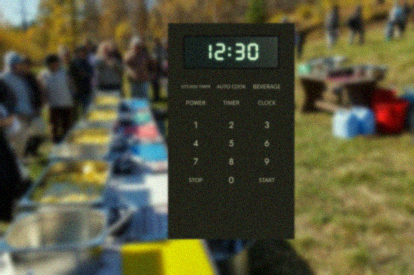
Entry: 12 h 30 min
